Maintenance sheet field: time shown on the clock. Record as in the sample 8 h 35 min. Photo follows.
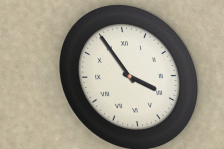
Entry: 3 h 55 min
